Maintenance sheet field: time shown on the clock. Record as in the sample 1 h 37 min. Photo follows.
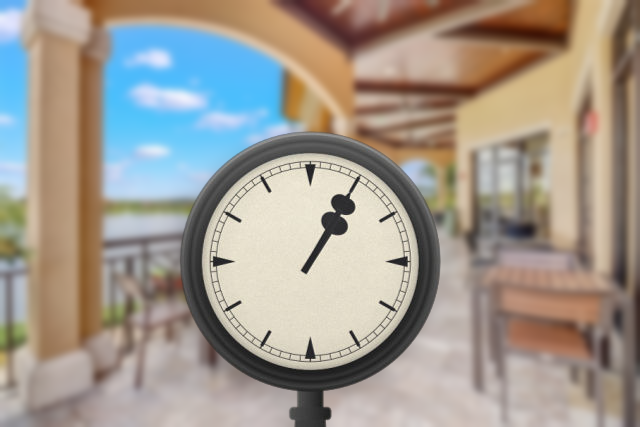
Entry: 1 h 05 min
